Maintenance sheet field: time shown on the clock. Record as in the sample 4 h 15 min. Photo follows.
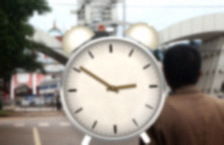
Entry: 2 h 51 min
